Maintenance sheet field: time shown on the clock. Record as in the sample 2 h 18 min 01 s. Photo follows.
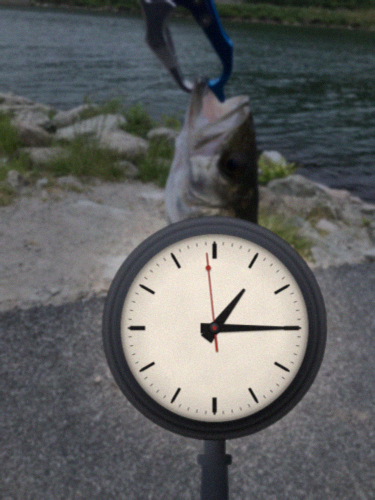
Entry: 1 h 14 min 59 s
